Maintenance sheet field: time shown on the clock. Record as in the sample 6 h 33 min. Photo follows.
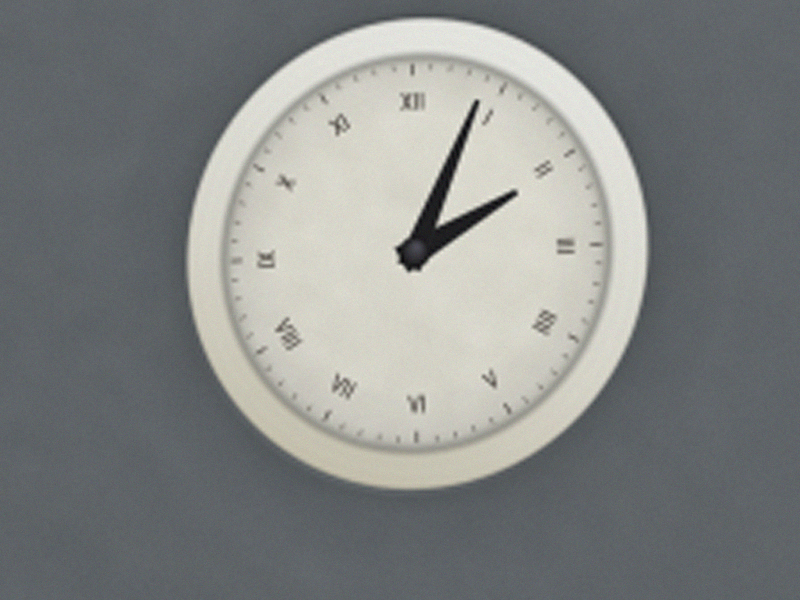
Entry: 2 h 04 min
